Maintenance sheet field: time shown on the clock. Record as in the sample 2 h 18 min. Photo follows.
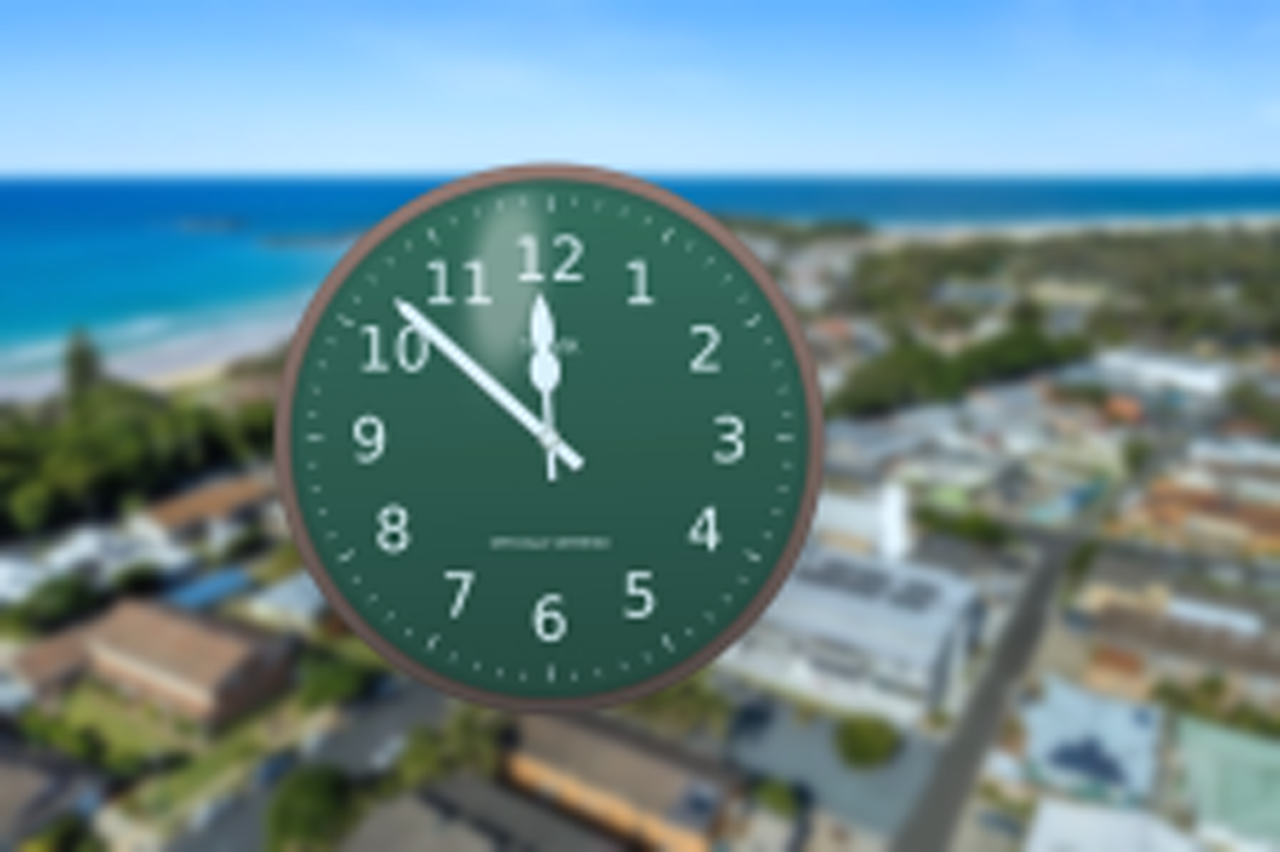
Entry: 11 h 52 min
